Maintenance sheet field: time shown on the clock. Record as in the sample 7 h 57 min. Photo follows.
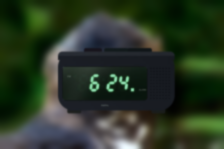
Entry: 6 h 24 min
